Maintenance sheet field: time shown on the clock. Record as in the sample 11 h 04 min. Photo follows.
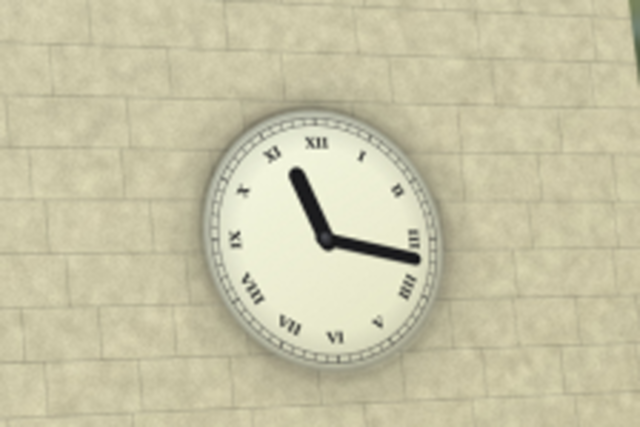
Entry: 11 h 17 min
